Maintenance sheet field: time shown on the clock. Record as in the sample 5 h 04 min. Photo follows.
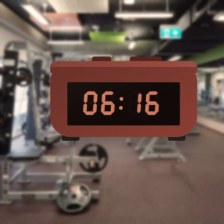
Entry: 6 h 16 min
